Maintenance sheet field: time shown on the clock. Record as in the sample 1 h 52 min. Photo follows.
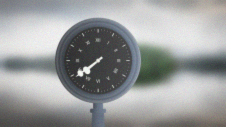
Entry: 7 h 39 min
